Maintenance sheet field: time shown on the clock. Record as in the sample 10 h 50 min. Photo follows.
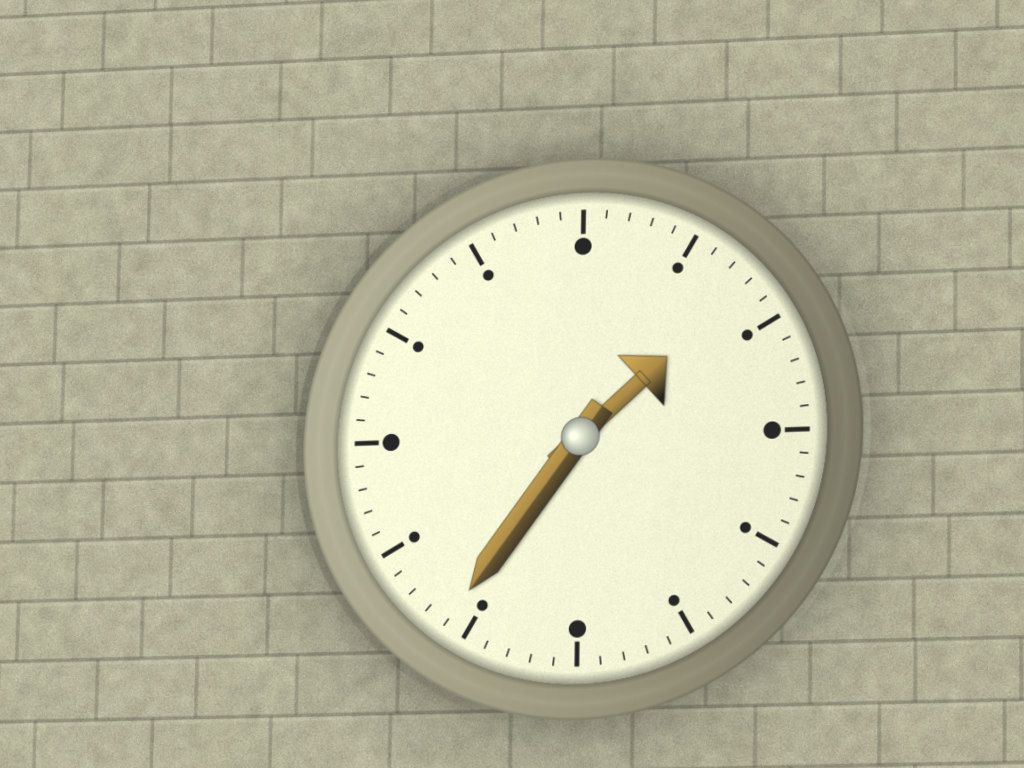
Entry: 1 h 36 min
